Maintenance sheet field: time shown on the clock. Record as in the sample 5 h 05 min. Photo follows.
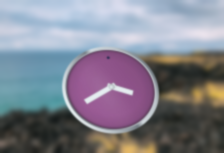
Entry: 3 h 40 min
